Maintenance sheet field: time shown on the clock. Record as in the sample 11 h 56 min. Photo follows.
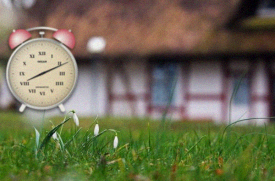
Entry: 8 h 11 min
